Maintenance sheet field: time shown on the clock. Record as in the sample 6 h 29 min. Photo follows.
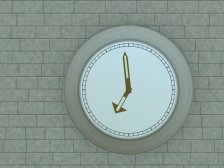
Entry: 6 h 59 min
